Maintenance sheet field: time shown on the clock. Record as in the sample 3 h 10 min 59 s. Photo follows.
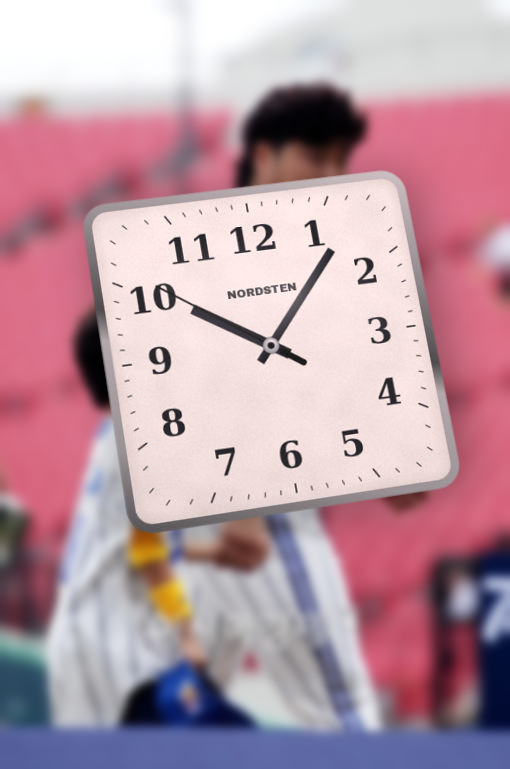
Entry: 10 h 06 min 51 s
